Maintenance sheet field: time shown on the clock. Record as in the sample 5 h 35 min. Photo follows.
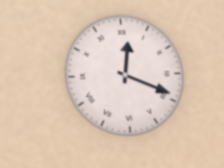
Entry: 12 h 19 min
